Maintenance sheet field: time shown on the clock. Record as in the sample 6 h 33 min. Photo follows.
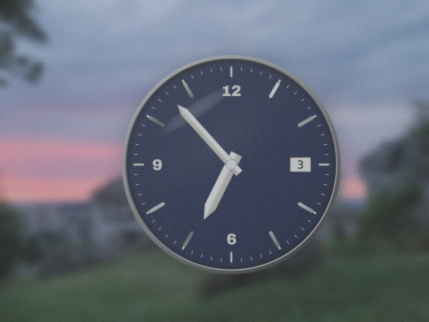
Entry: 6 h 53 min
